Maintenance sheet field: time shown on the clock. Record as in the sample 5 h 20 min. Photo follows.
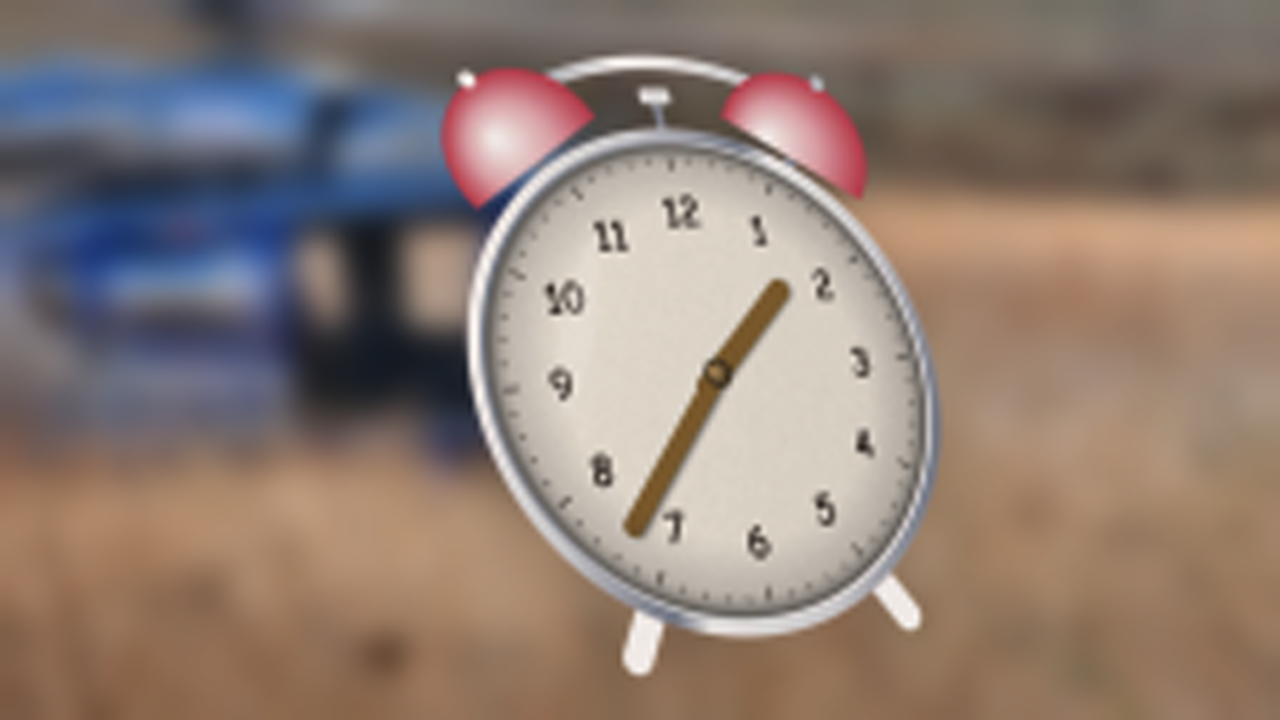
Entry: 1 h 37 min
